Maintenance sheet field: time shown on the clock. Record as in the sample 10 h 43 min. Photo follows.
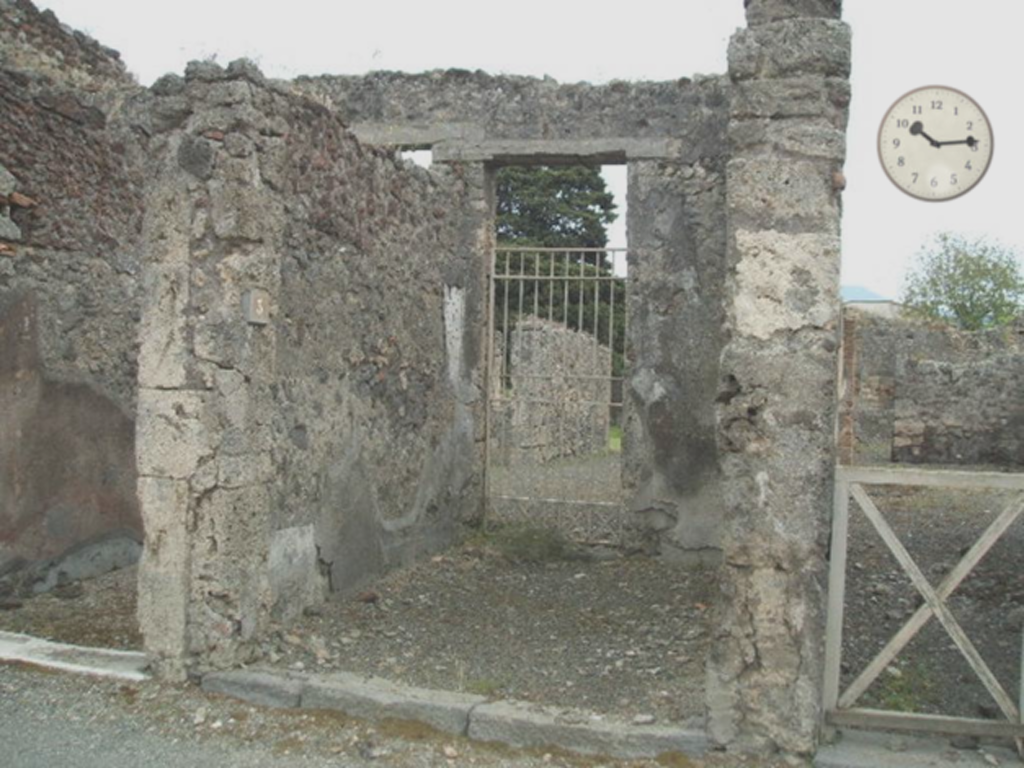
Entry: 10 h 14 min
